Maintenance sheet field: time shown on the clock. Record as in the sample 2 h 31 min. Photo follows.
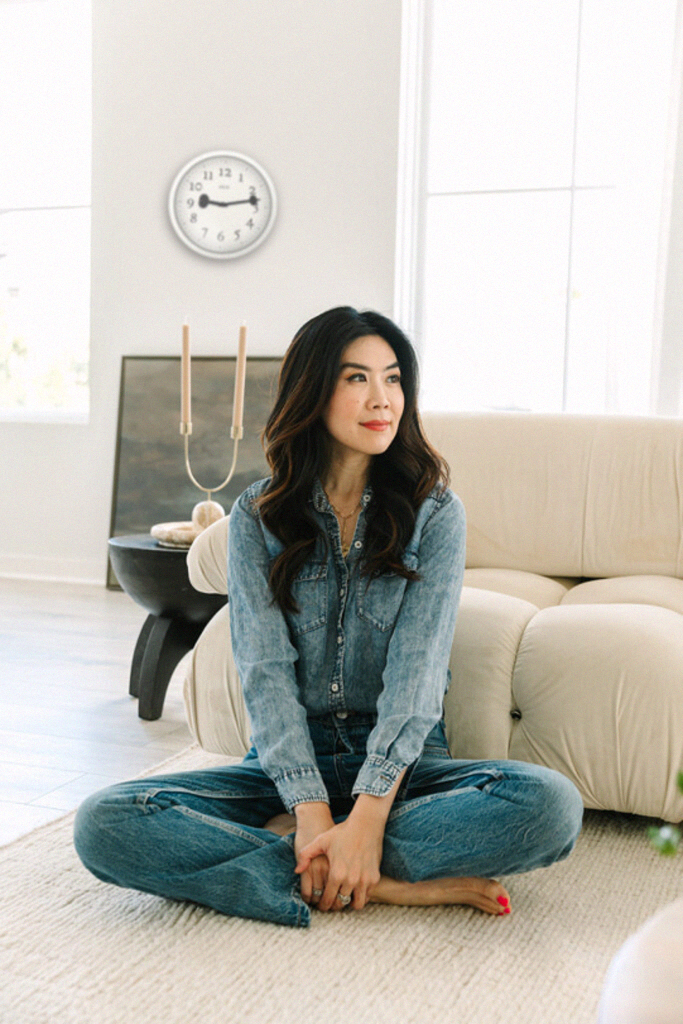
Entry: 9 h 13 min
